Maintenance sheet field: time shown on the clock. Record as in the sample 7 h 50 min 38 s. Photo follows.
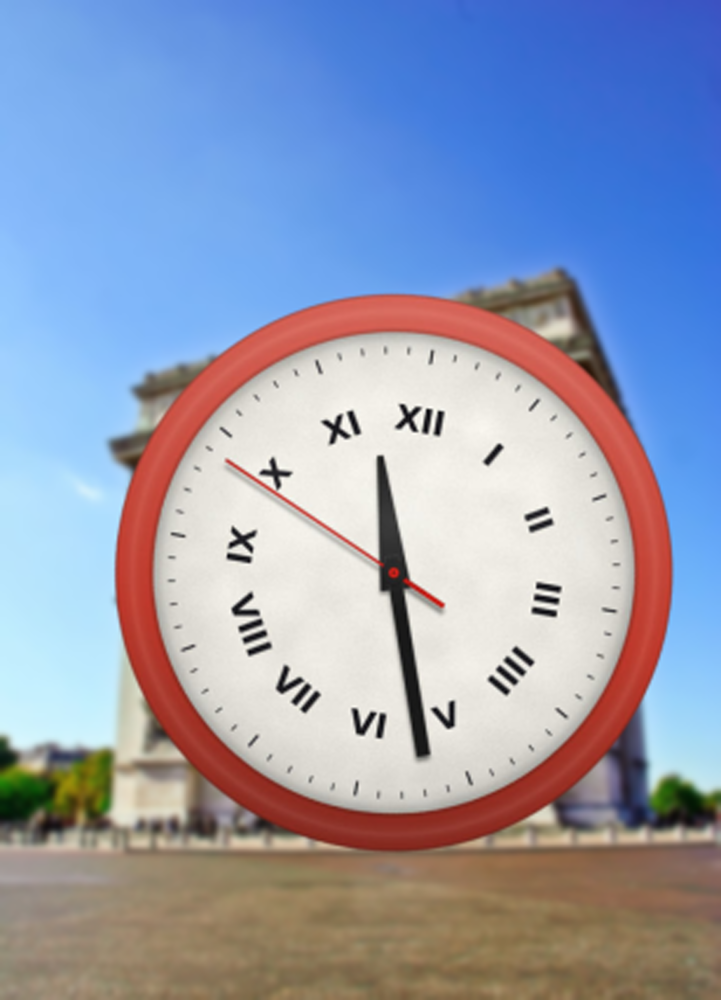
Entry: 11 h 26 min 49 s
